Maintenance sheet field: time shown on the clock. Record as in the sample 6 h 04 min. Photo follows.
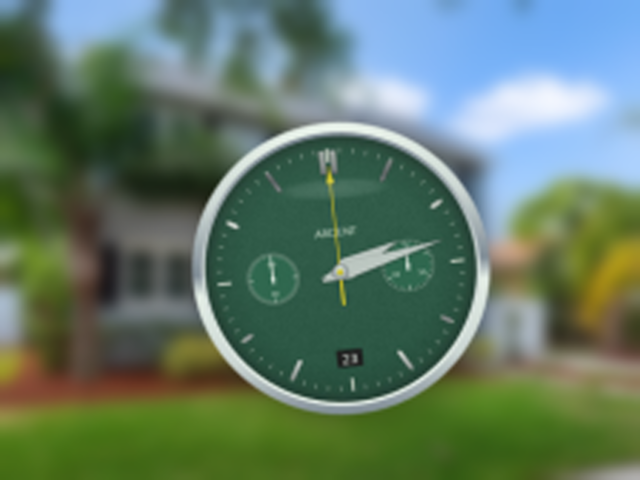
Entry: 2 h 13 min
